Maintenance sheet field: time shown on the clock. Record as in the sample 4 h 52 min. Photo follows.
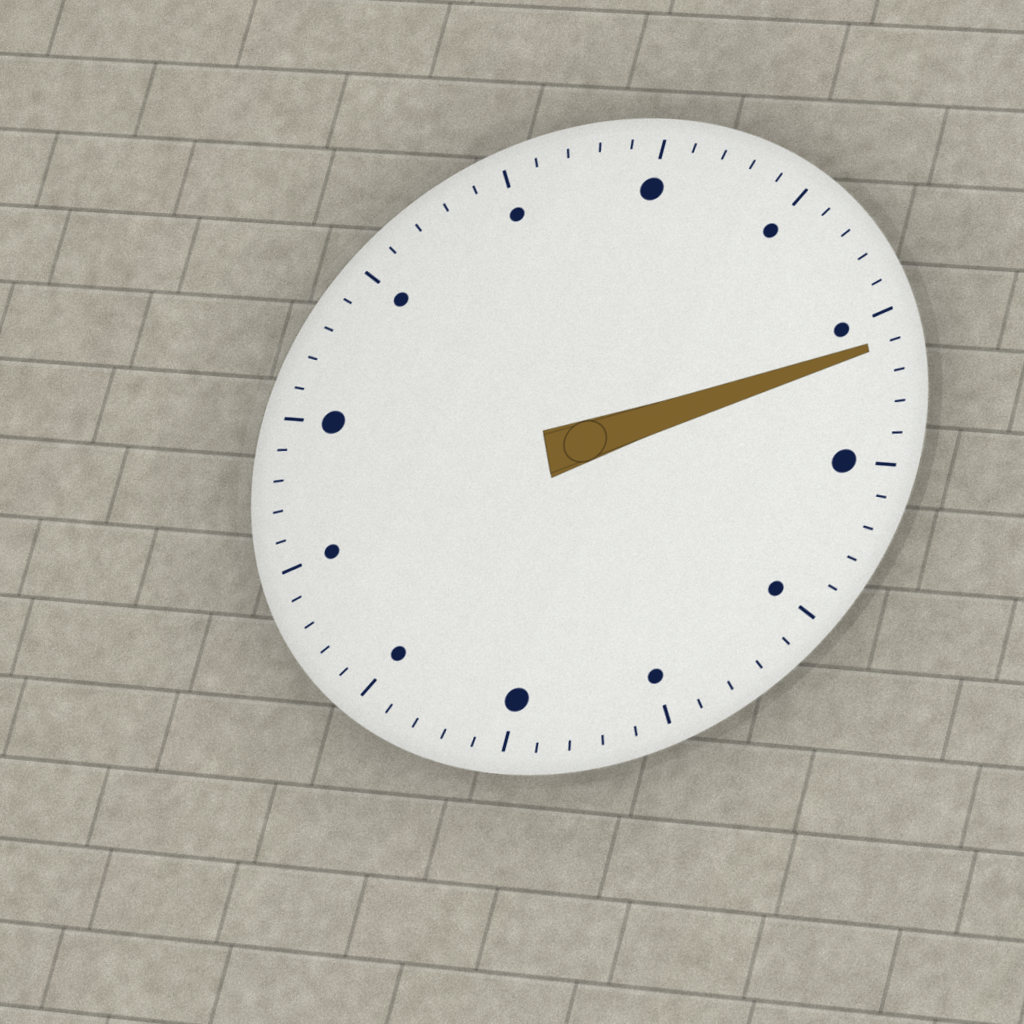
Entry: 2 h 11 min
